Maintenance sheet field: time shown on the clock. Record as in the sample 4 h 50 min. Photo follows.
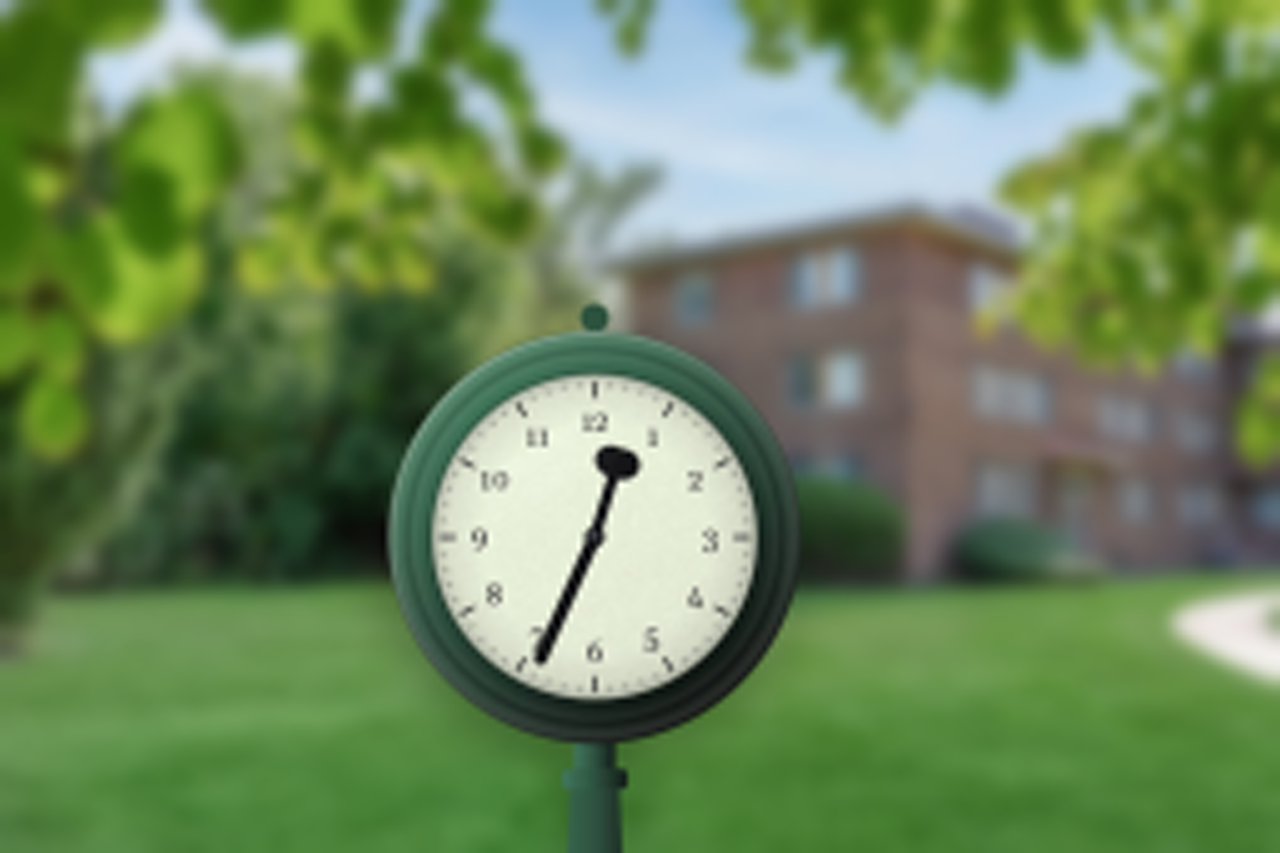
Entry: 12 h 34 min
